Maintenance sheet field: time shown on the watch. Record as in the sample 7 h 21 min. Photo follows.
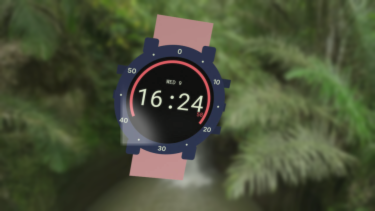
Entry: 16 h 24 min
